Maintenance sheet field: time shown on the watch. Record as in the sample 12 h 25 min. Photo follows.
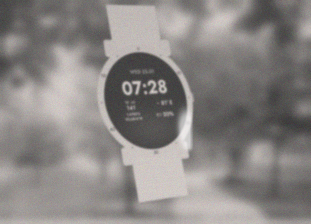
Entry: 7 h 28 min
